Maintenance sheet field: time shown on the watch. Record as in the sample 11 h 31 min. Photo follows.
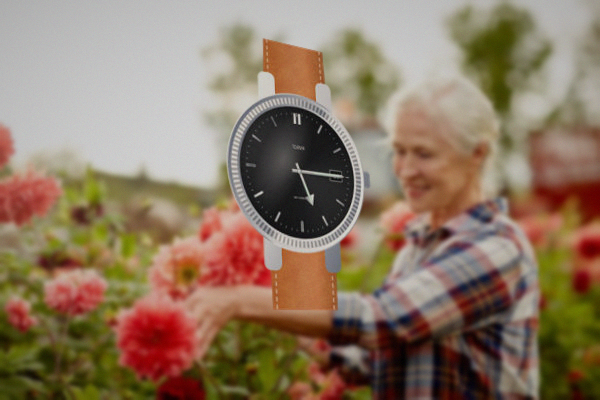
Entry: 5 h 15 min
